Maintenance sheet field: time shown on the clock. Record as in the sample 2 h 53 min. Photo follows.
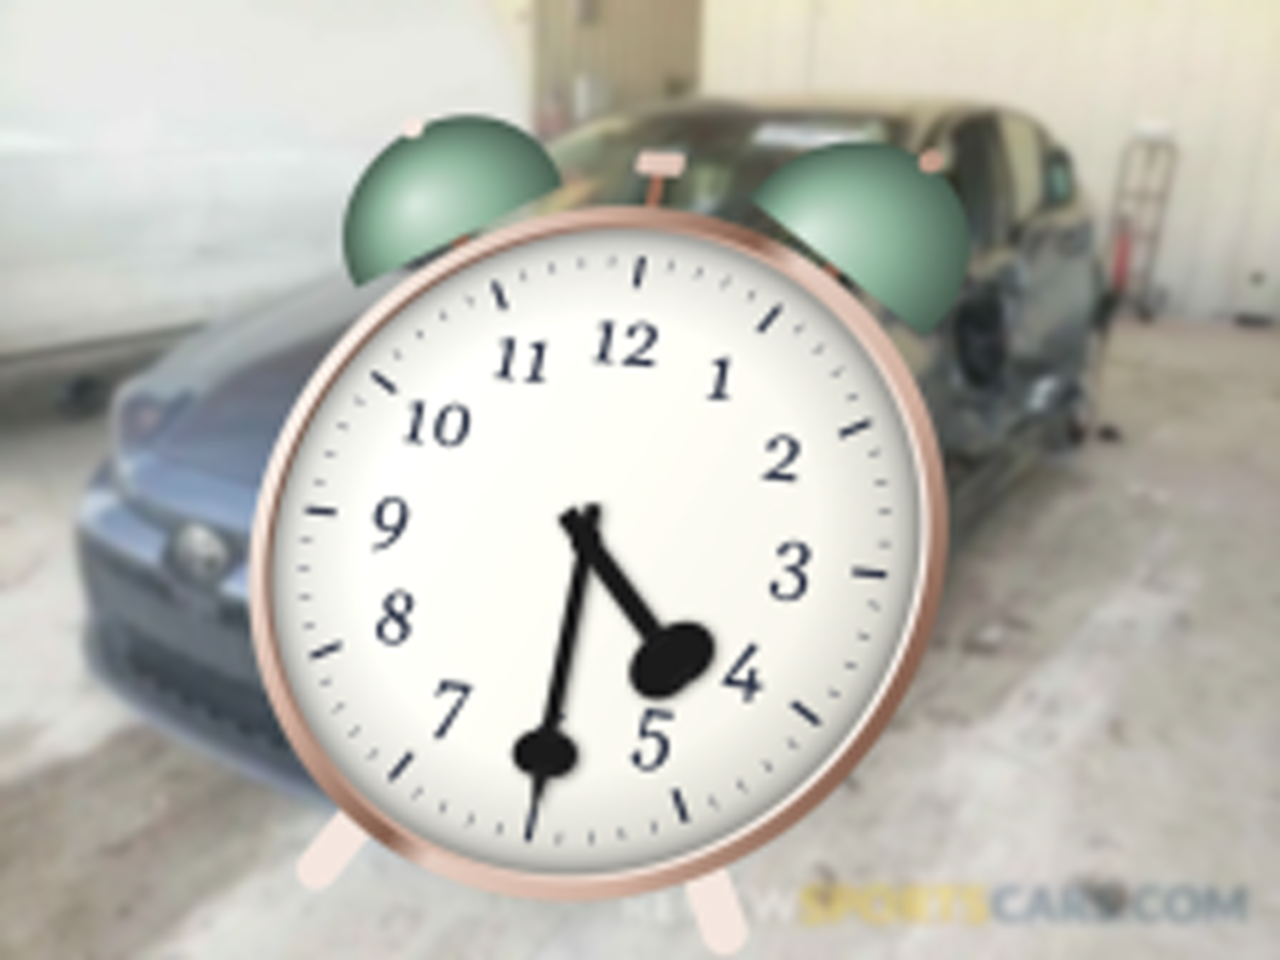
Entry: 4 h 30 min
